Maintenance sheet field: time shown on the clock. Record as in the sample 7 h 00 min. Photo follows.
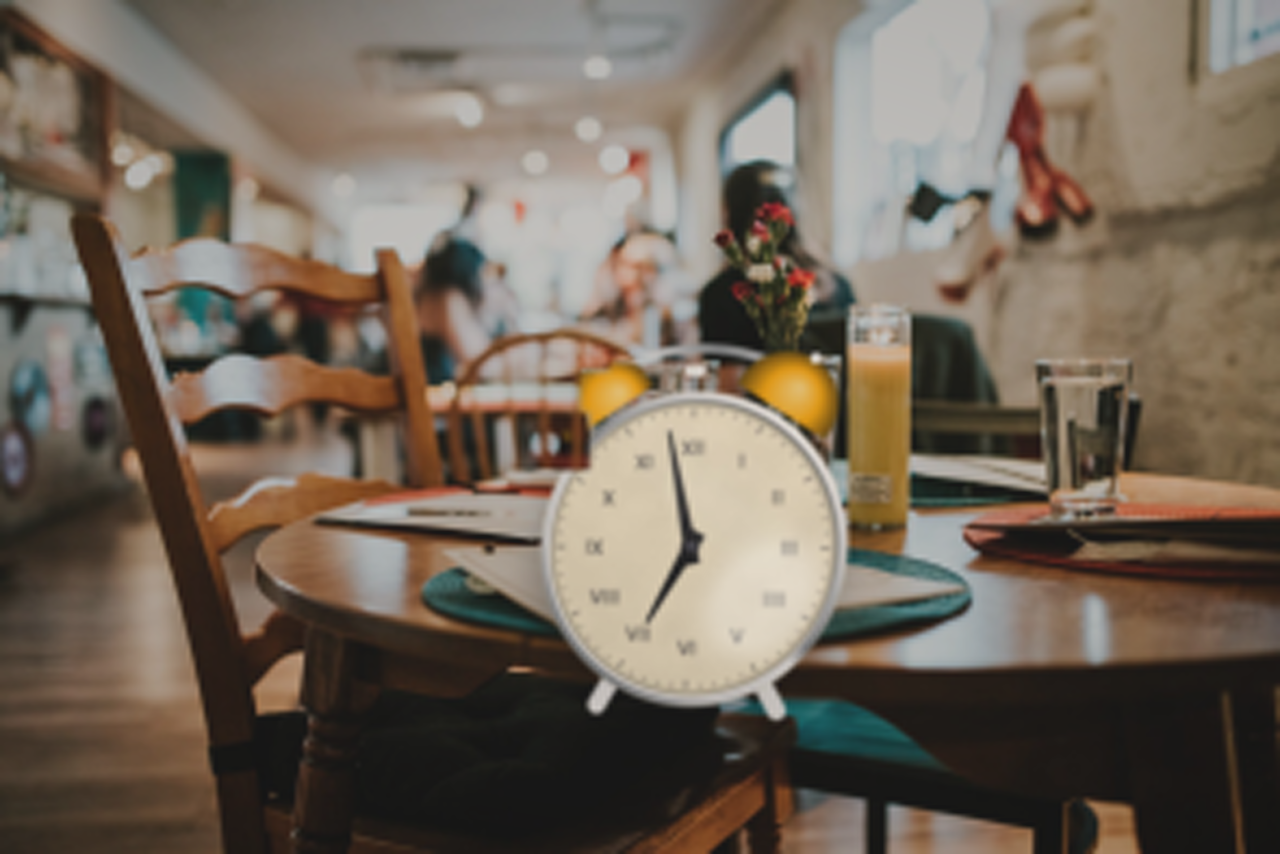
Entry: 6 h 58 min
